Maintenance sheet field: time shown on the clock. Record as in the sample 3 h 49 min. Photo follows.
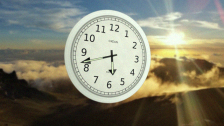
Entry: 5 h 42 min
